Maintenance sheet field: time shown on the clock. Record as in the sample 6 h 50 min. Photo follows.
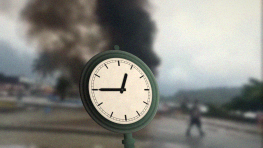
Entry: 12 h 45 min
